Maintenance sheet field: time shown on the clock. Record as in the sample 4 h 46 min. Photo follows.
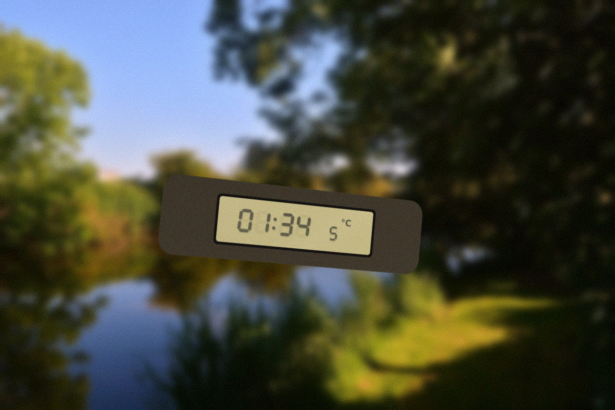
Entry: 1 h 34 min
